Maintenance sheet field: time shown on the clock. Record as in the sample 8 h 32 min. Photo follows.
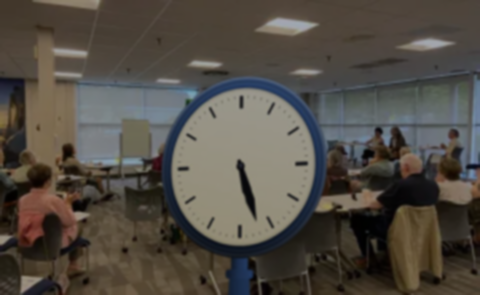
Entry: 5 h 27 min
